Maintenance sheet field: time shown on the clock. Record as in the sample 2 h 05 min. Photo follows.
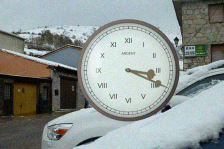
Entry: 3 h 19 min
